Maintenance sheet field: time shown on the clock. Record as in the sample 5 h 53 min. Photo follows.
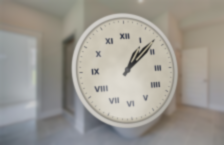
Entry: 1 h 08 min
